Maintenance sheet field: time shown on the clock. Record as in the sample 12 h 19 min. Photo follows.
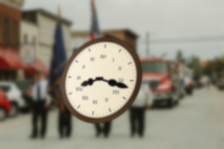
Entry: 8 h 17 min
